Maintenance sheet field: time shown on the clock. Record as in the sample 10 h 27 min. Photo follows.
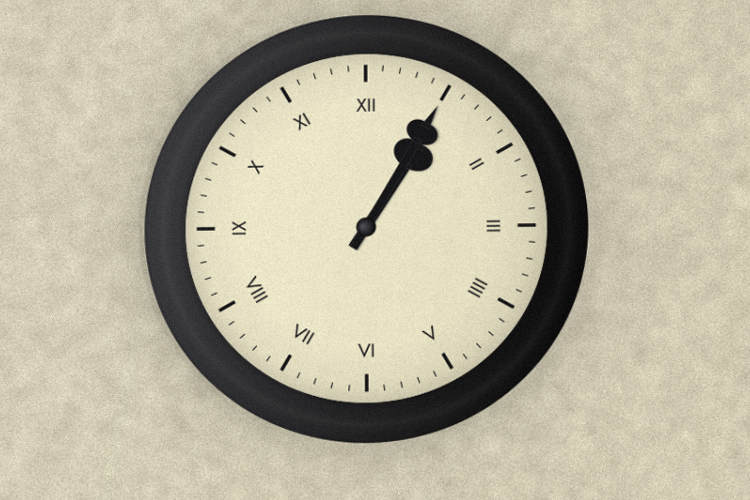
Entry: 1 h 05 min
